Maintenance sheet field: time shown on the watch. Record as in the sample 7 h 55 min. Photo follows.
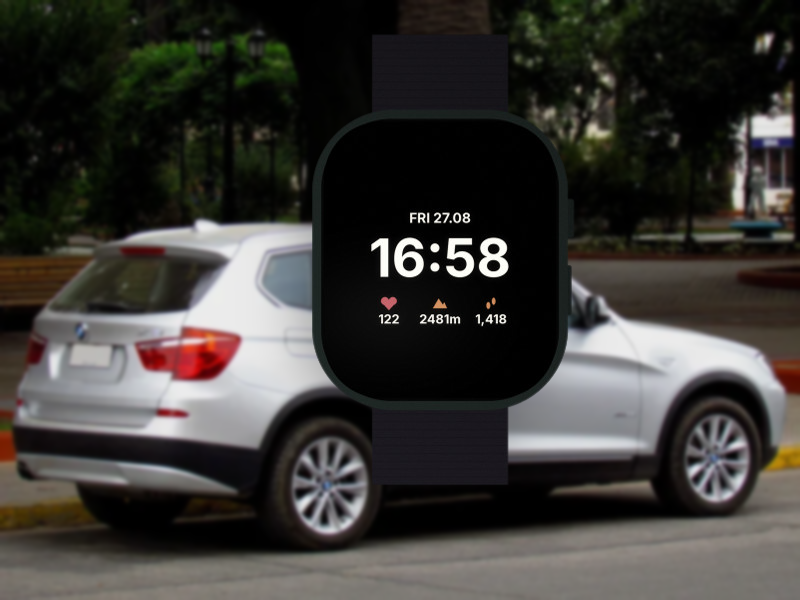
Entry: 16 h 58 min
